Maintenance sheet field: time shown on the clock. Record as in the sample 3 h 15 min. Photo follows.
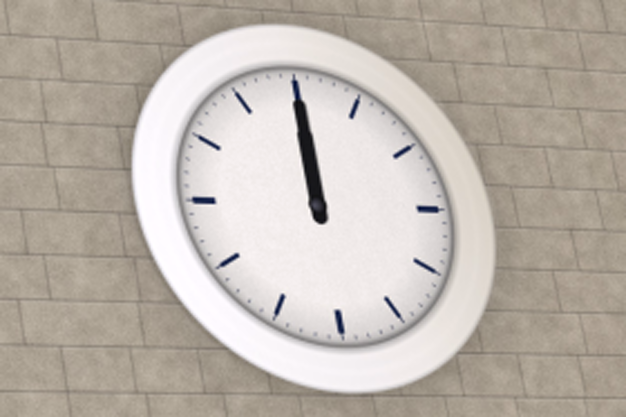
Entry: 12 h 00 min
